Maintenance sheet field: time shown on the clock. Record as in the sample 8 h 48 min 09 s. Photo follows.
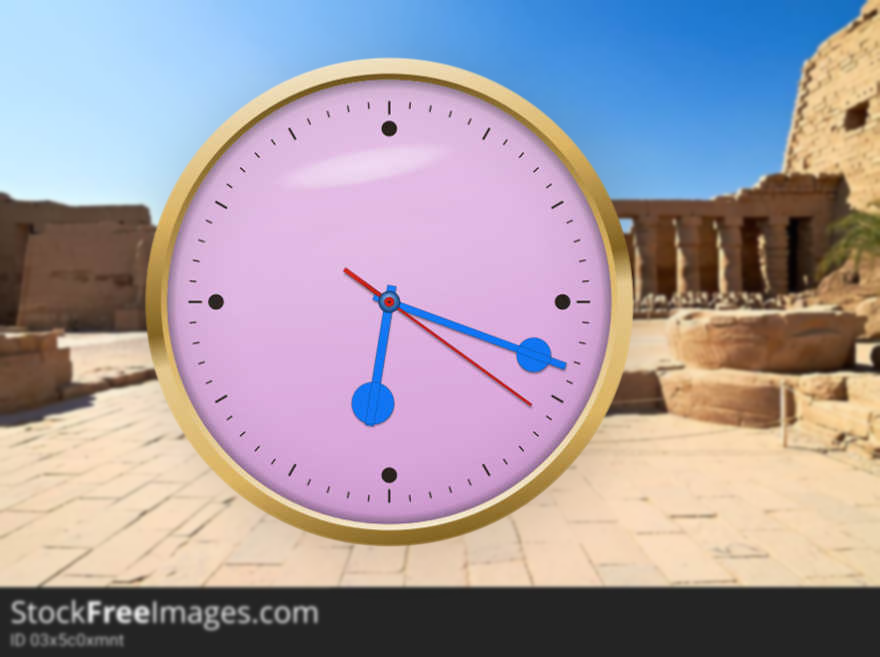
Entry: 6 h 18 min 21 s
